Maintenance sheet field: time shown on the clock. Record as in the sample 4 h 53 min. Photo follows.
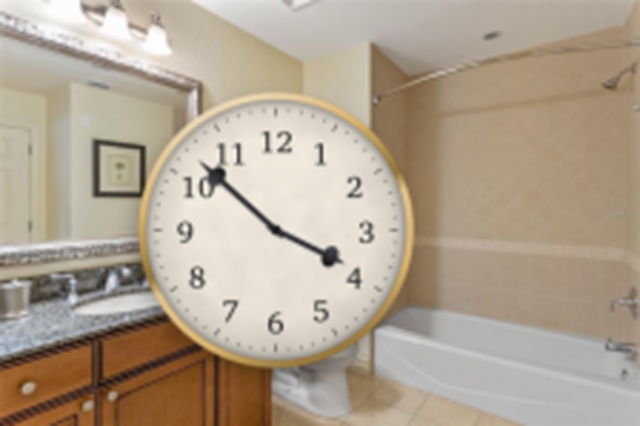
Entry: 3 h 52 min
